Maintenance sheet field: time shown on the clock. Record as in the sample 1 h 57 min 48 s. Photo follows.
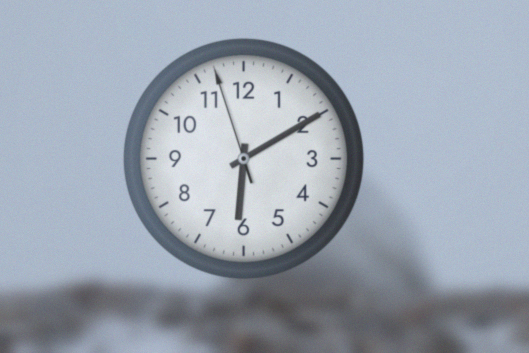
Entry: 6 h 09 min 57 s
